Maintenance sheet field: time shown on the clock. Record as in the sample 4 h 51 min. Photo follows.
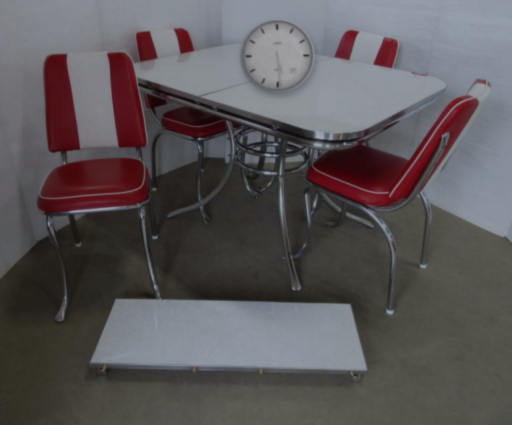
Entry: 5 h 29 min
